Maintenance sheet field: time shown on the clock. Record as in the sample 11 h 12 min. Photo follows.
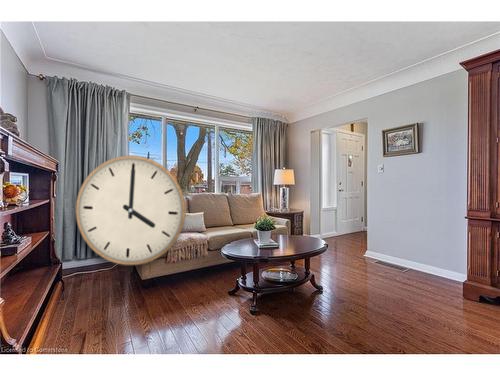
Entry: 4 h 00 min
